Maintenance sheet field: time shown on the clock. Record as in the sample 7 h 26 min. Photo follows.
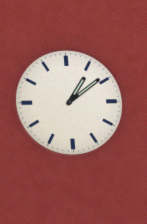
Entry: 1 h 09 min
